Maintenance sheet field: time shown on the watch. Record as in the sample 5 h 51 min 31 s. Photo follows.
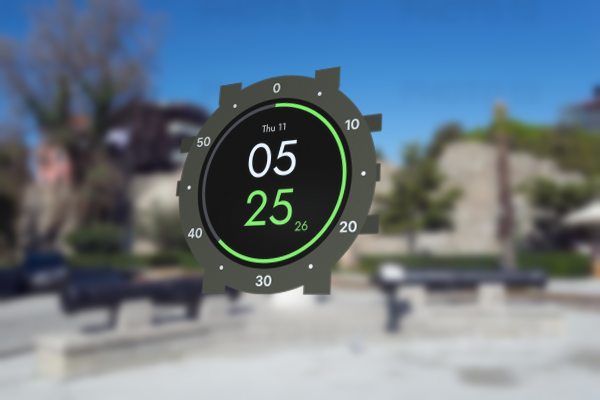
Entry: 5 h 25 min 26 s
